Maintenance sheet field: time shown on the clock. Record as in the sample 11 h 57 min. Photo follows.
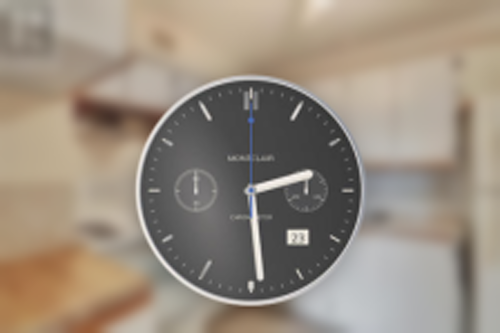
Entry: 2 h 29 min
